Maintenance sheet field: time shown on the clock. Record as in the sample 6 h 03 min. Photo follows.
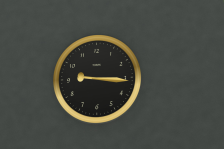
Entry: 9 h 16 min
